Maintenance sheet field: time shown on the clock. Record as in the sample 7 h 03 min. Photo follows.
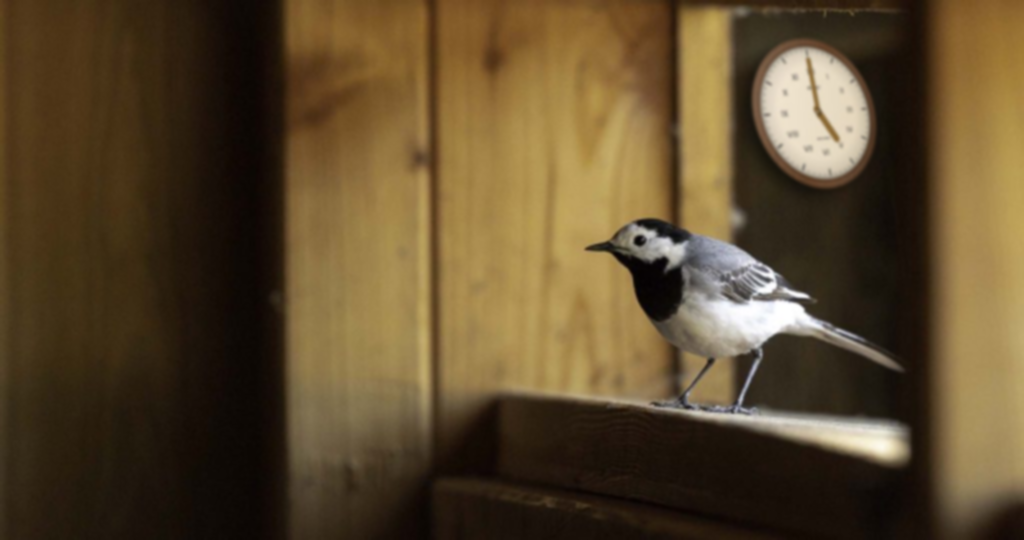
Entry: 5 h 00 min
